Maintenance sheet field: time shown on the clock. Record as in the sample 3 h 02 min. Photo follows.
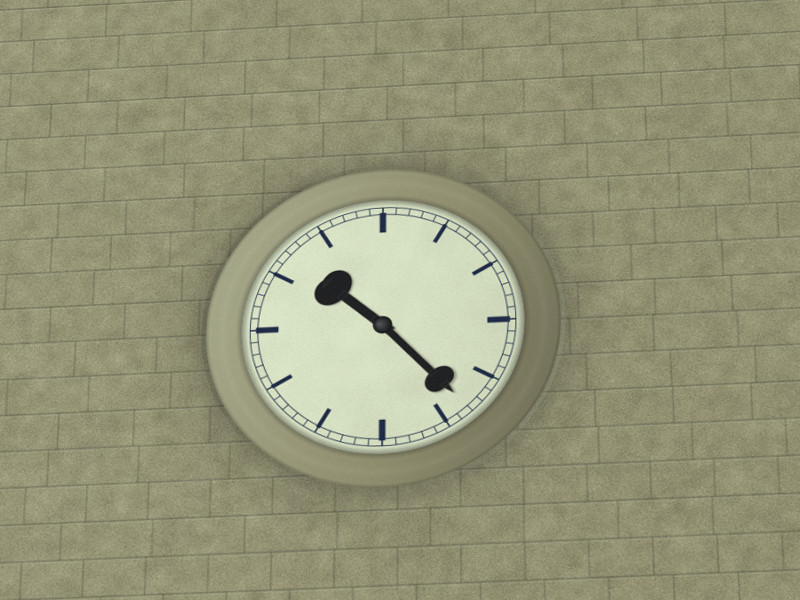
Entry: 10 h 23 min
